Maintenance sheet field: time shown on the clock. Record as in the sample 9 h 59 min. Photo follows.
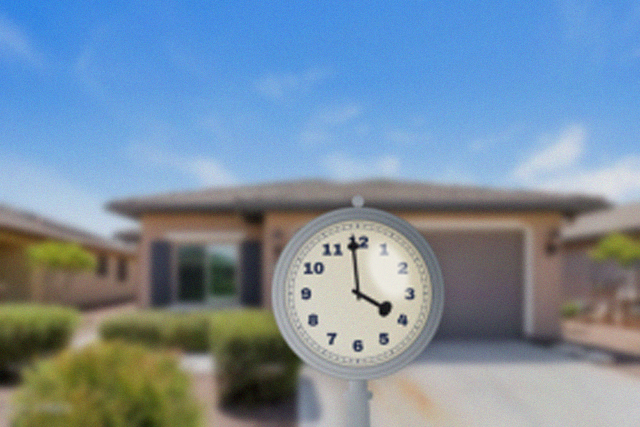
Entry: 3 h 59 min
